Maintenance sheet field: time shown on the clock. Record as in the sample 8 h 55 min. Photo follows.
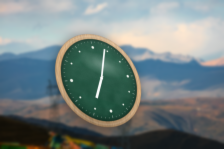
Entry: 7 h 04 min
